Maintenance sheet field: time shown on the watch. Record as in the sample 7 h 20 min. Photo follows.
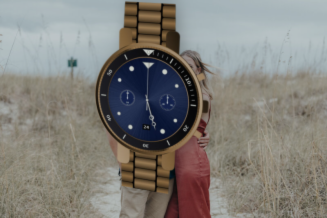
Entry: 5 h 27 min
